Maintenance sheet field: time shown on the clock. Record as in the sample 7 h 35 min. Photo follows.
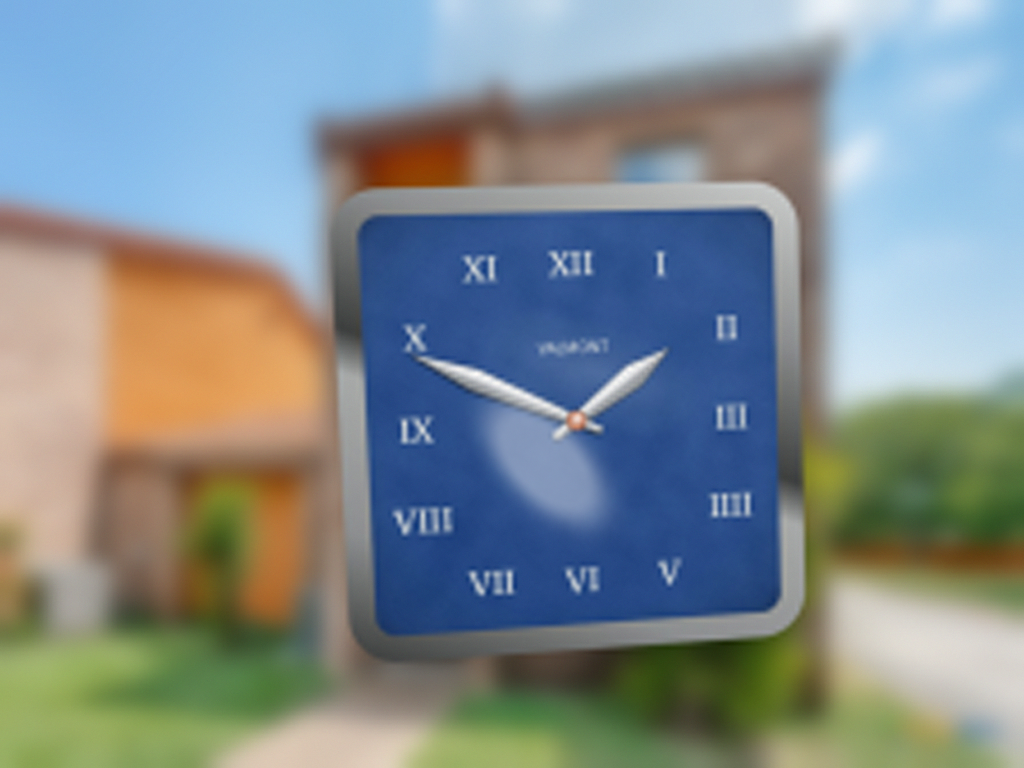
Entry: 1 h 49 min
